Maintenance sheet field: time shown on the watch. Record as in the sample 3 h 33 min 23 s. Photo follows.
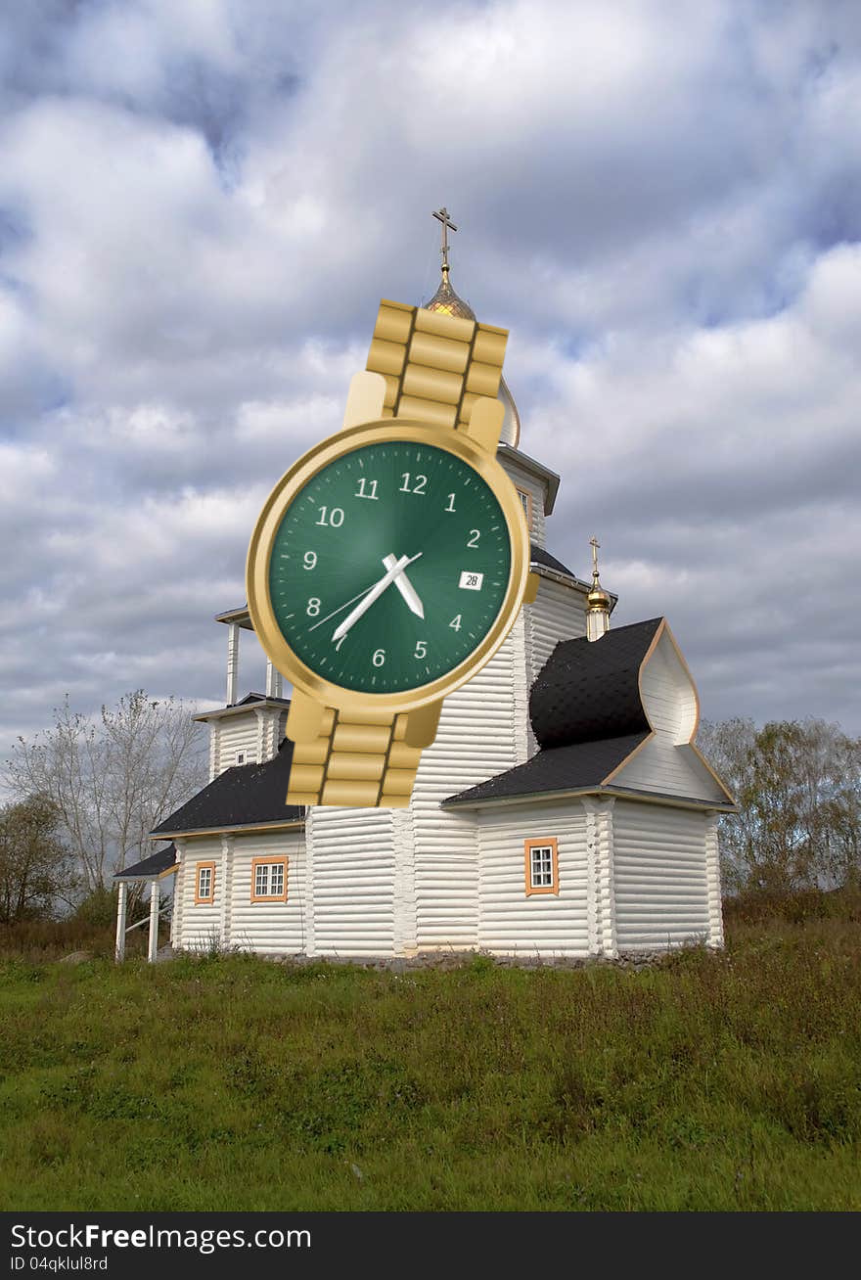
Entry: 4 h 35 min 38 s
